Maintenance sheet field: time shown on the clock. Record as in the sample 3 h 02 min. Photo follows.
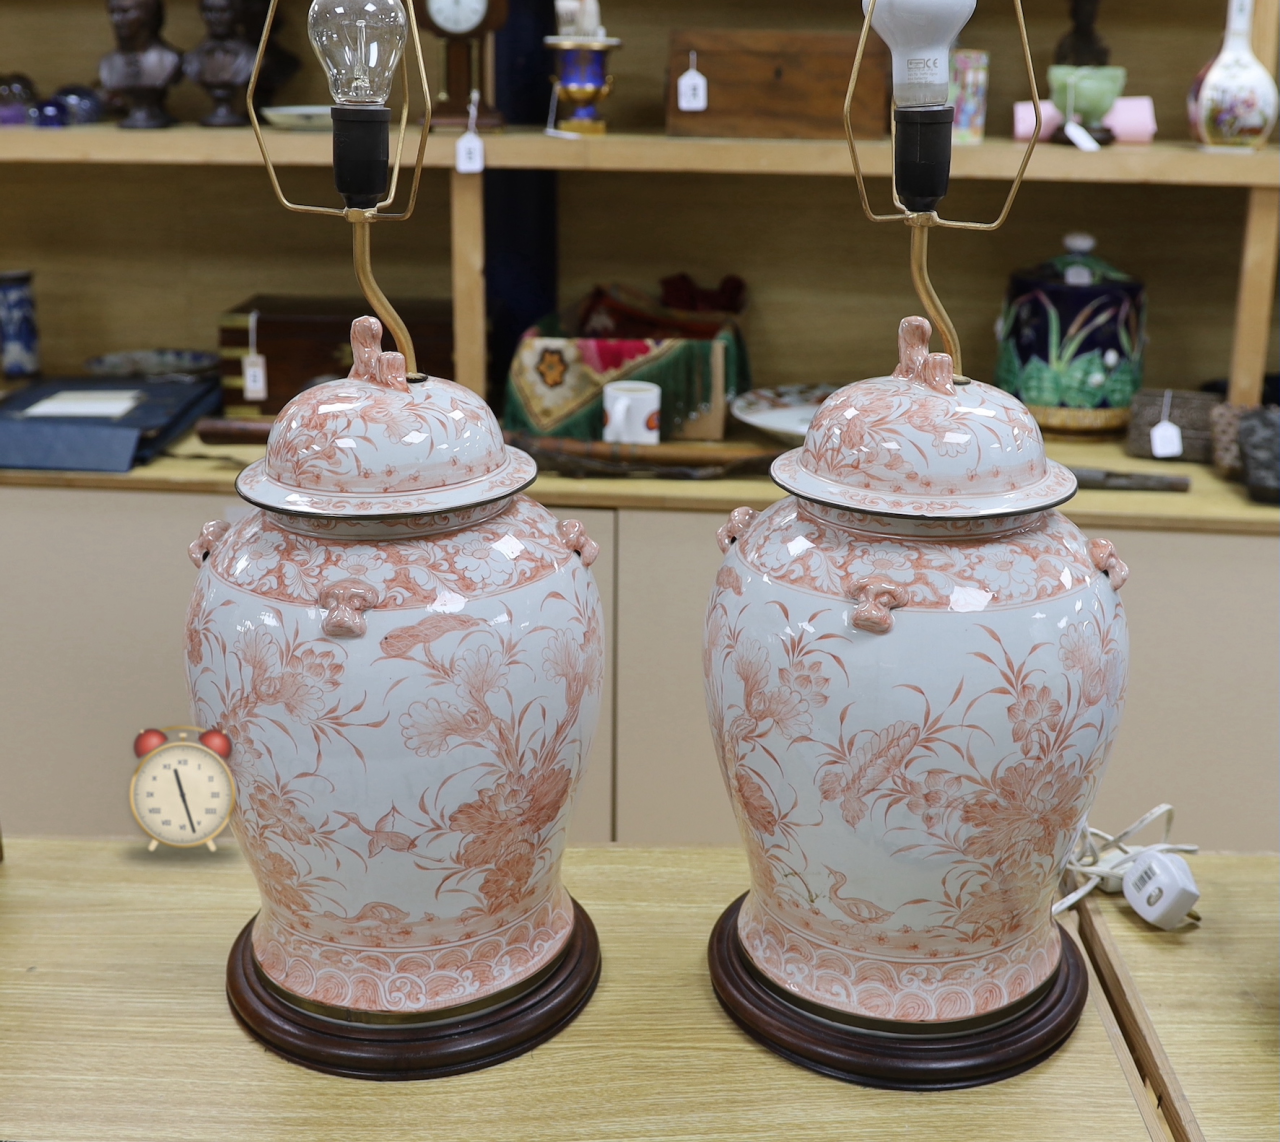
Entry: 11 h 27 min
